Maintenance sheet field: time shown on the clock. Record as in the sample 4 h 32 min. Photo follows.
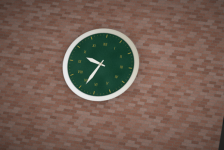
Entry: 9 h 34 min
